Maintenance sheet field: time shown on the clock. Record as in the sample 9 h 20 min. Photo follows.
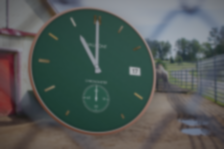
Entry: 11 h 00 min
